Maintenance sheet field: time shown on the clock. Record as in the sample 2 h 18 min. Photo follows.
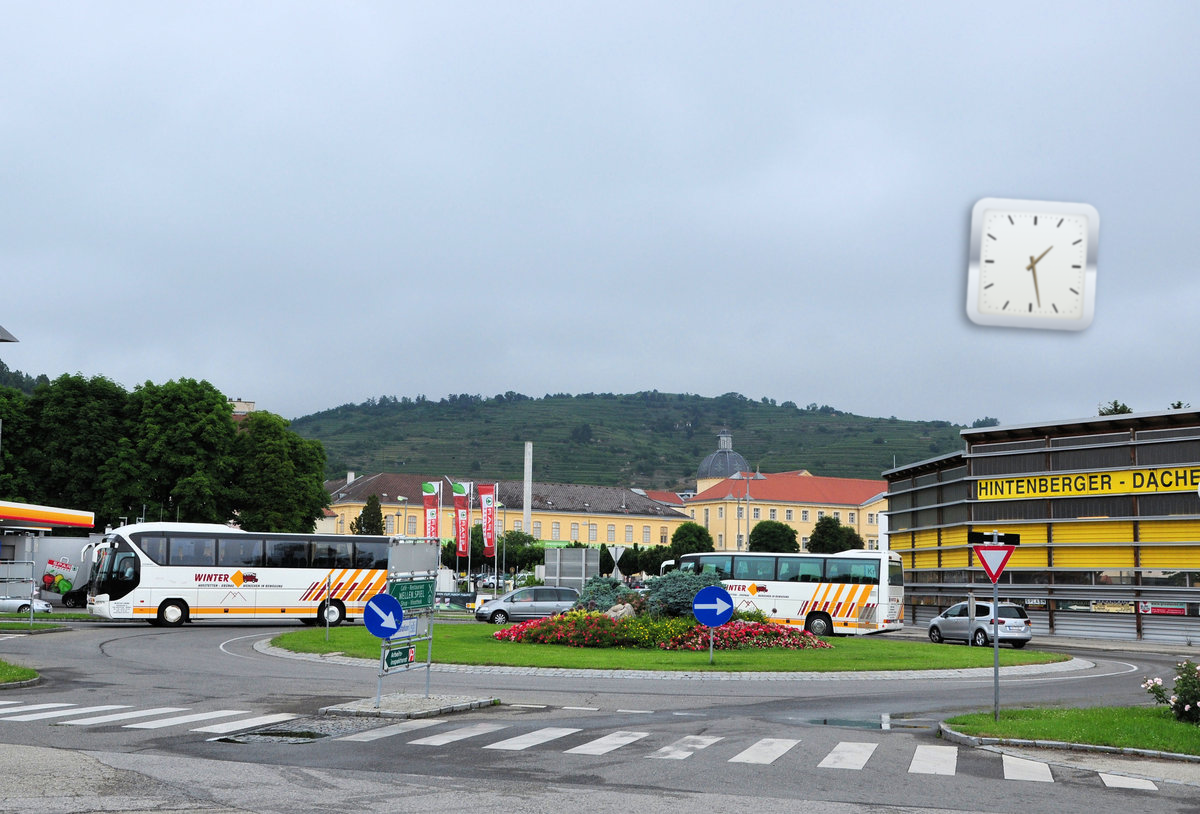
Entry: 1 h 28 min
